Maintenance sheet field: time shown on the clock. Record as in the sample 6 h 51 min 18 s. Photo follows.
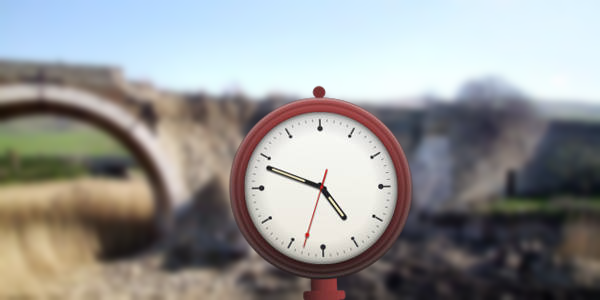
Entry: 4 h 48 min 33 s
